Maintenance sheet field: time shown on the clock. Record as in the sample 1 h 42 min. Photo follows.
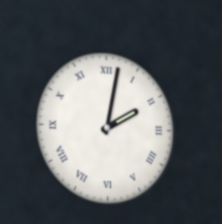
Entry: 2 h 02 min
